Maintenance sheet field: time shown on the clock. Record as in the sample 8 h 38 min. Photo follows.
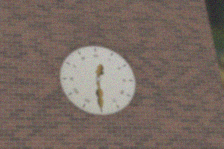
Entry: 12 h 30 min
